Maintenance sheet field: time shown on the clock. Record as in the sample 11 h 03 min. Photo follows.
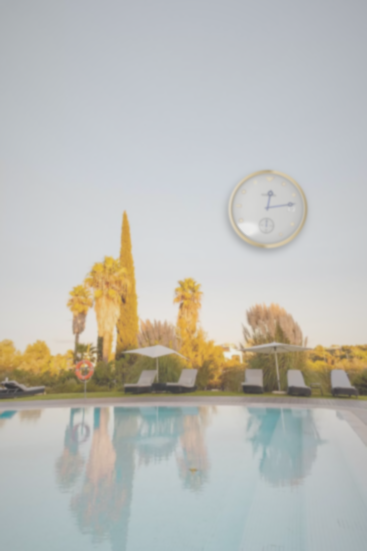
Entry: 12 h 13 min
